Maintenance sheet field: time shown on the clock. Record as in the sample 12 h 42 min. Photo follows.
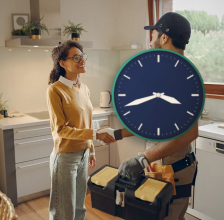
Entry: 3 h 42 min
